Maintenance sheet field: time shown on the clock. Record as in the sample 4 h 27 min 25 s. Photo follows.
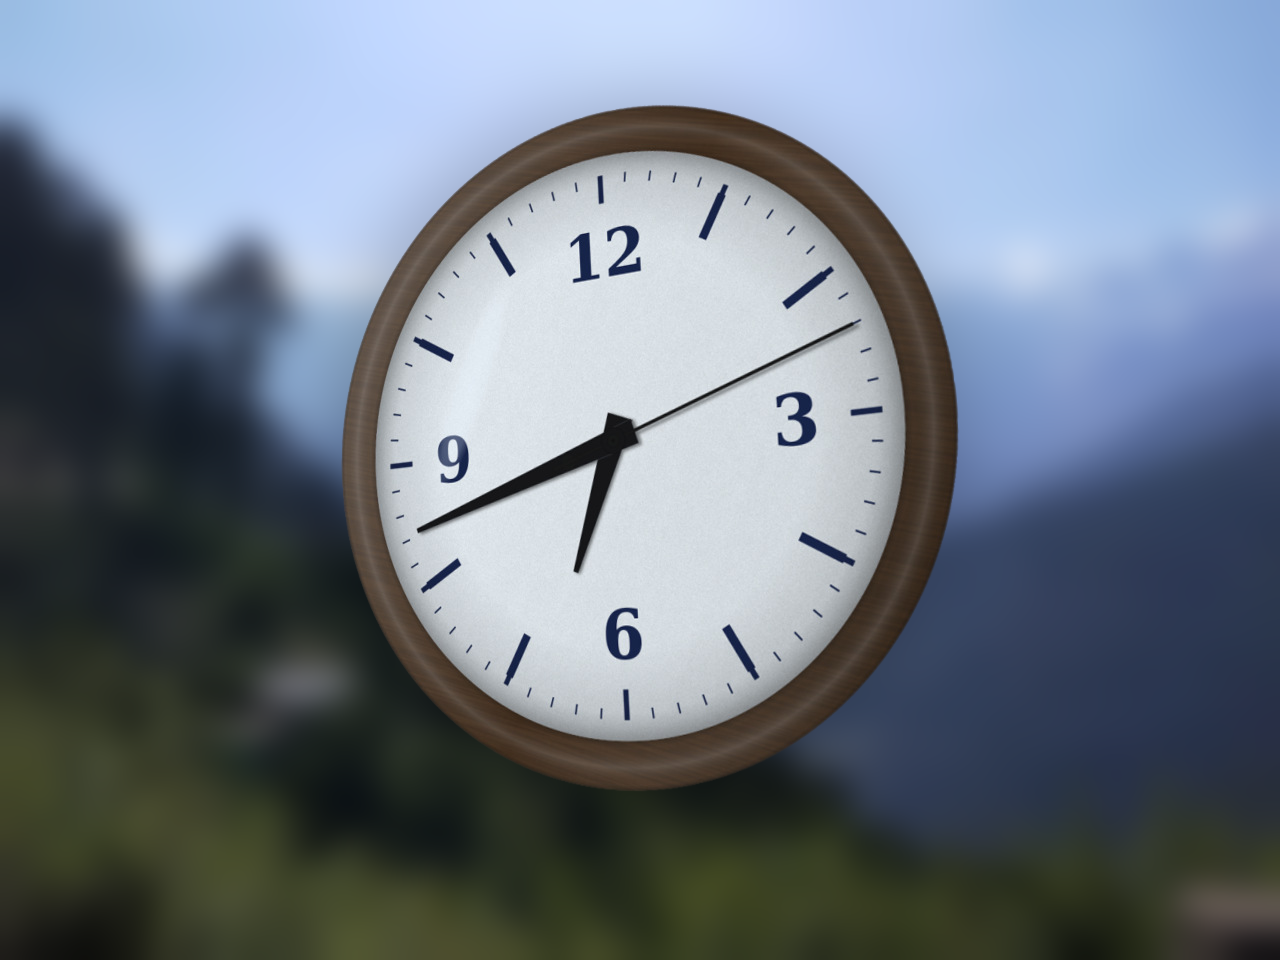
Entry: 6 h 42 min 12 s
